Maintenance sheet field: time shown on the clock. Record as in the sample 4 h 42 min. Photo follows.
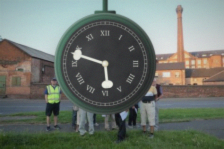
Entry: 5 h 48 min
